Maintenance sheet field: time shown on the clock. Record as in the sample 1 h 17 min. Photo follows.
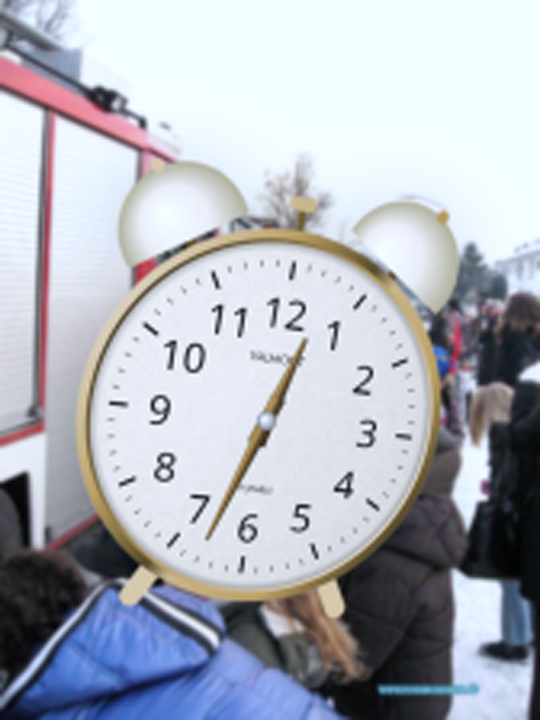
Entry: 12 h 33 min
